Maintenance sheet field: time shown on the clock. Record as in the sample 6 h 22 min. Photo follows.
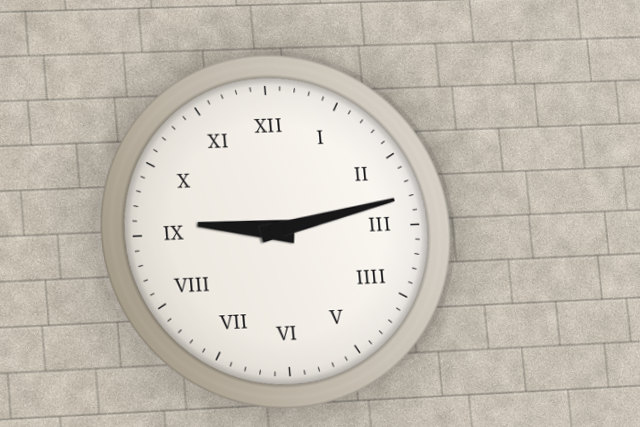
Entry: 9 h 13 min
